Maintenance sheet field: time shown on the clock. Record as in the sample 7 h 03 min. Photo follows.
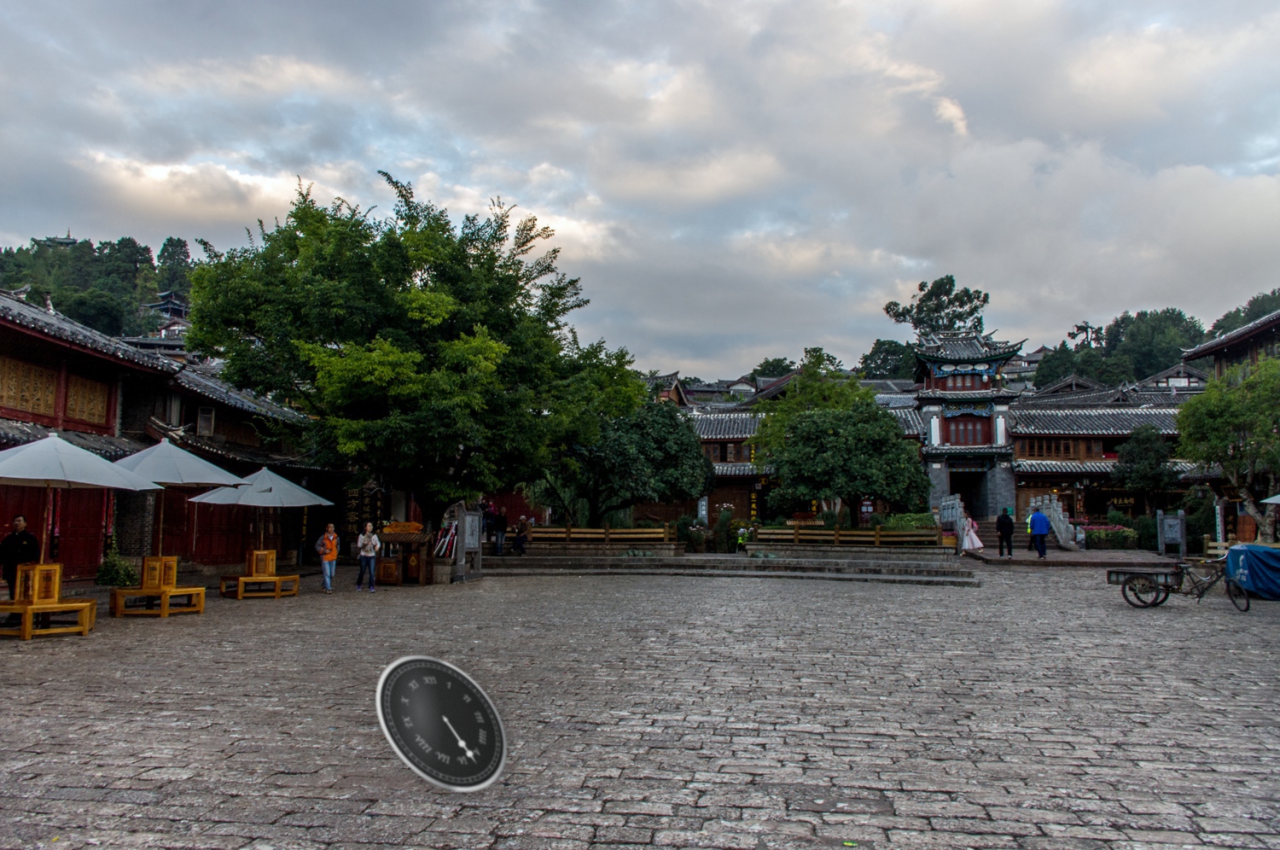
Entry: 5 h 27 min
